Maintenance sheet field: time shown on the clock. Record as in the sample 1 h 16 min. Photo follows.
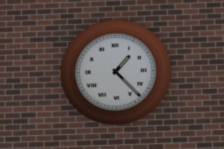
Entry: 1 h 23 min
